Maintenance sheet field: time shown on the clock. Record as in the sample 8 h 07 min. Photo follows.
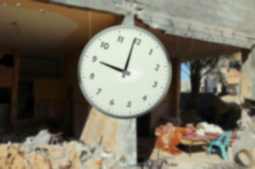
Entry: 8 h 59 min
